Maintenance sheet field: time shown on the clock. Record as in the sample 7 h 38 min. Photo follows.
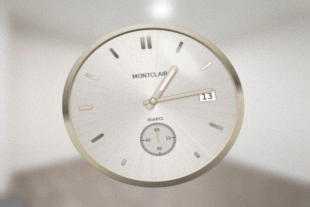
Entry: 1 h 14 min
